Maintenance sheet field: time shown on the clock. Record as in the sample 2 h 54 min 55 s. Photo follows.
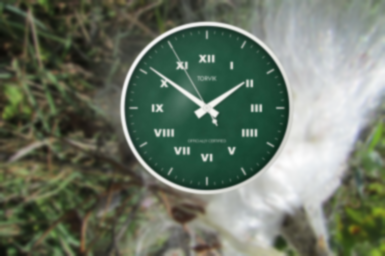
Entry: 1 h 50 min 55 s
